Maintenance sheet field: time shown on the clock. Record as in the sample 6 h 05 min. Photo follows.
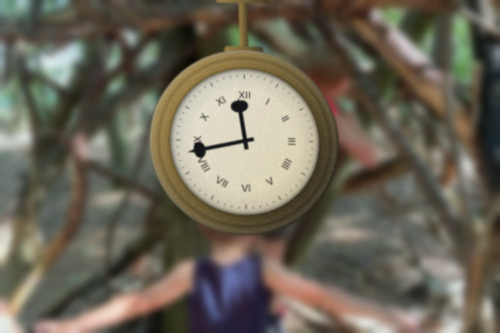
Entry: 11 h 43 min
